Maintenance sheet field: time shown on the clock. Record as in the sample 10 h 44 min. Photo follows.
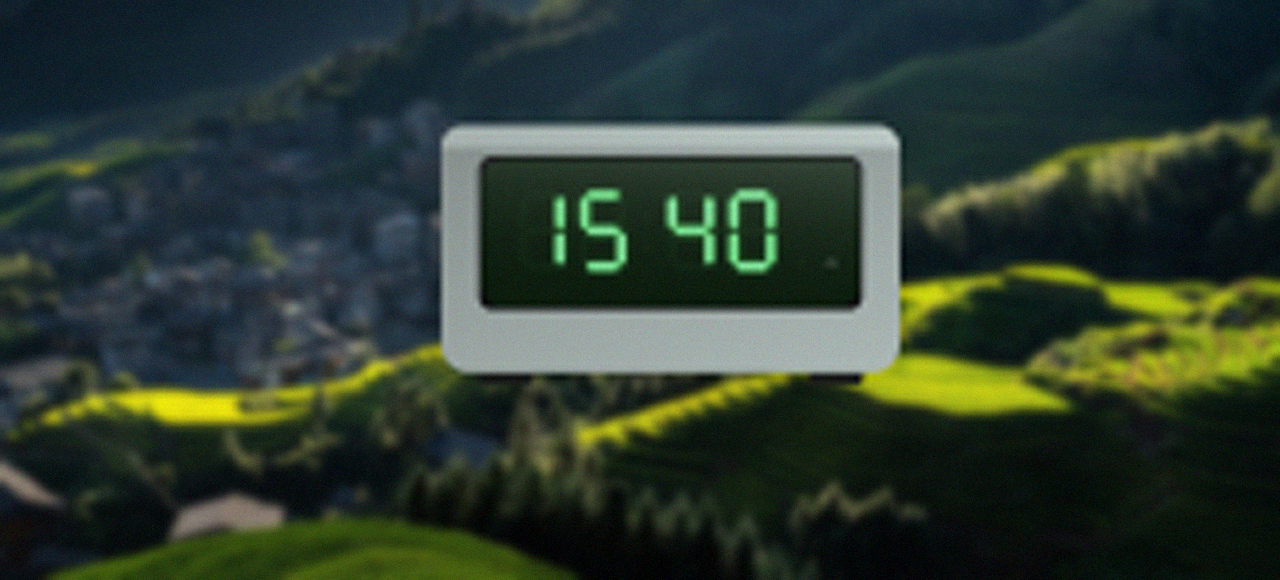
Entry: 15 h 40 min
